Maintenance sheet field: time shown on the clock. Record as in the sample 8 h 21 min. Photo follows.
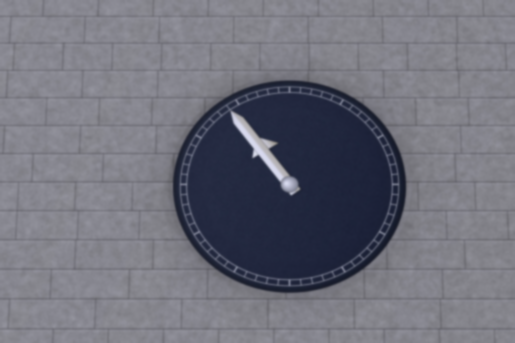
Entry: 10 h 54 min
